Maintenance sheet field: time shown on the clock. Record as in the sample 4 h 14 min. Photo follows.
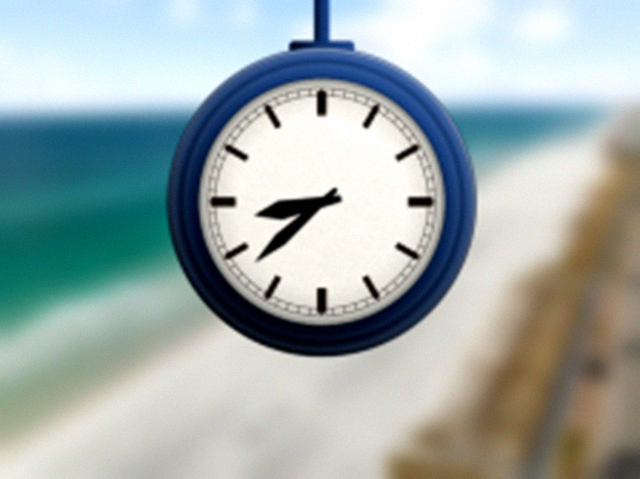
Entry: 8 h 38 min
